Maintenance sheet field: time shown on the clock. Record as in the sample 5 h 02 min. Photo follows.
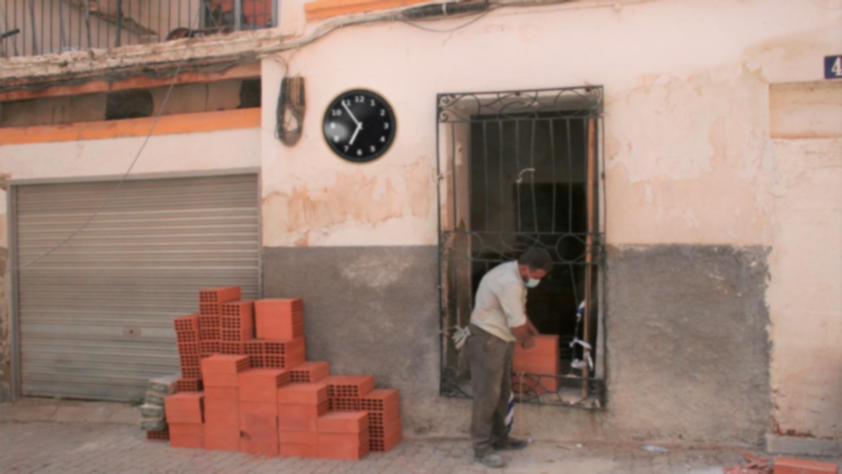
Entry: 6 h 54 min
